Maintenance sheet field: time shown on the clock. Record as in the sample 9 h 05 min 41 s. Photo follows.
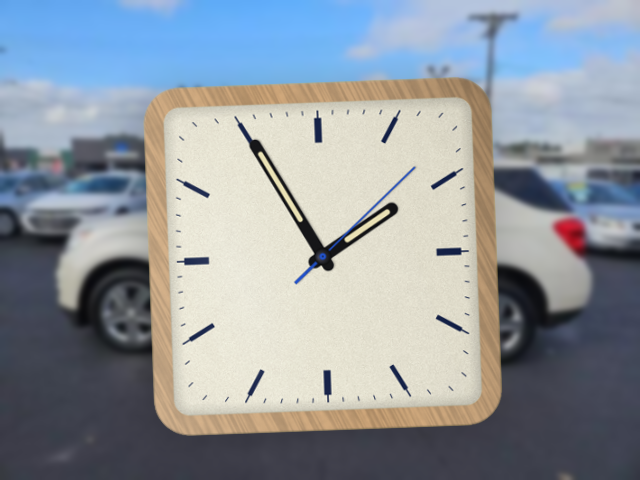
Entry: 1 h 55 min 08 s
